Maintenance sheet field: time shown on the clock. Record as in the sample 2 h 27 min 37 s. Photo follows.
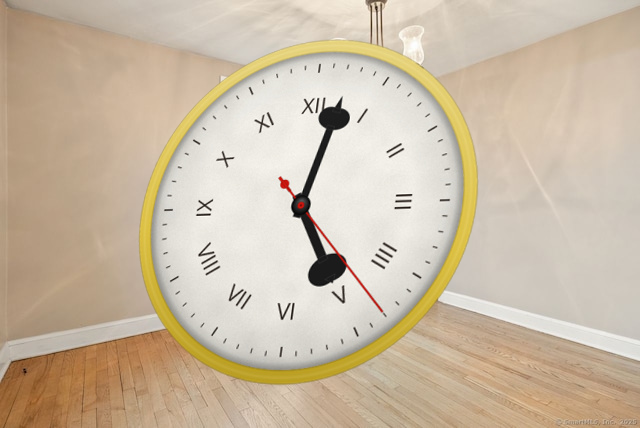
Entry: 5 h 02 min 23 s
